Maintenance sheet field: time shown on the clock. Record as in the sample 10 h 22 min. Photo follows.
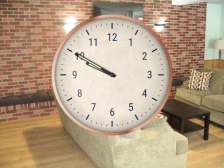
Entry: 9 h 50 min
